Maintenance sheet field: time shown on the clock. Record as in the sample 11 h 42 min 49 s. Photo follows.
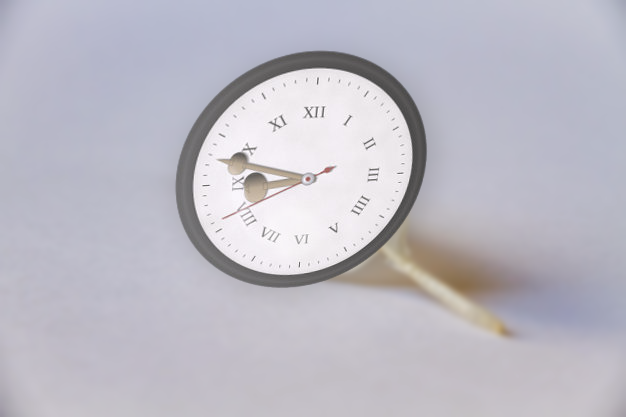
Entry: 8 h 47 min 41 s
